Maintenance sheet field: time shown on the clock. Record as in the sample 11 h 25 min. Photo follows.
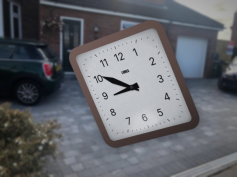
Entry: 8 h 51 min
